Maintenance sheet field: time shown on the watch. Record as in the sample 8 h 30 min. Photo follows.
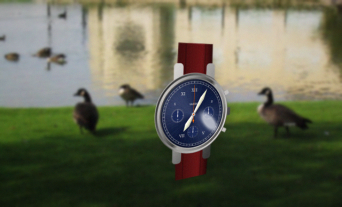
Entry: 7 h 05 min
